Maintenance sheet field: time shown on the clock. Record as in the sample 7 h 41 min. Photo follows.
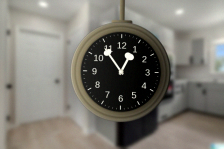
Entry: 12 h 54 min
